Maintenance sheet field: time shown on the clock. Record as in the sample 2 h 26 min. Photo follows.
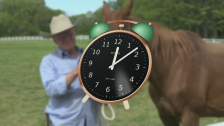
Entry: 12 h 08 min
